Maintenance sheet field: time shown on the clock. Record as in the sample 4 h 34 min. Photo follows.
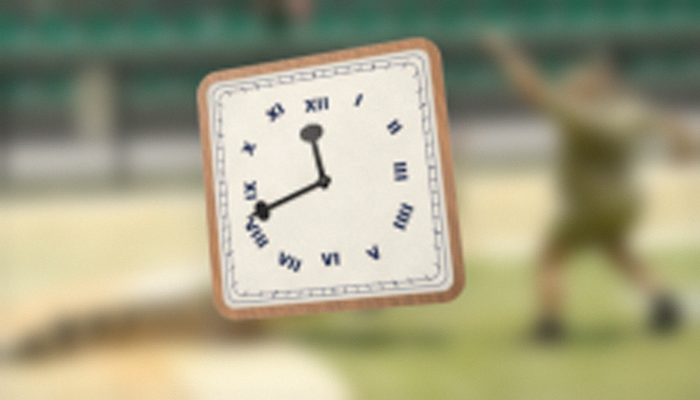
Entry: 11 h 42 min
